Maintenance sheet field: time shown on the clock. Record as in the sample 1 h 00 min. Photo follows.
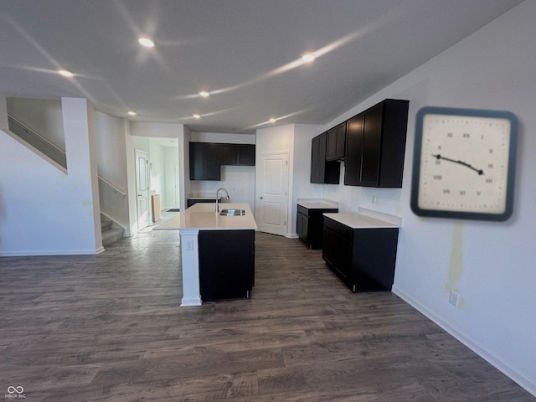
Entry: 3 h 47 min
